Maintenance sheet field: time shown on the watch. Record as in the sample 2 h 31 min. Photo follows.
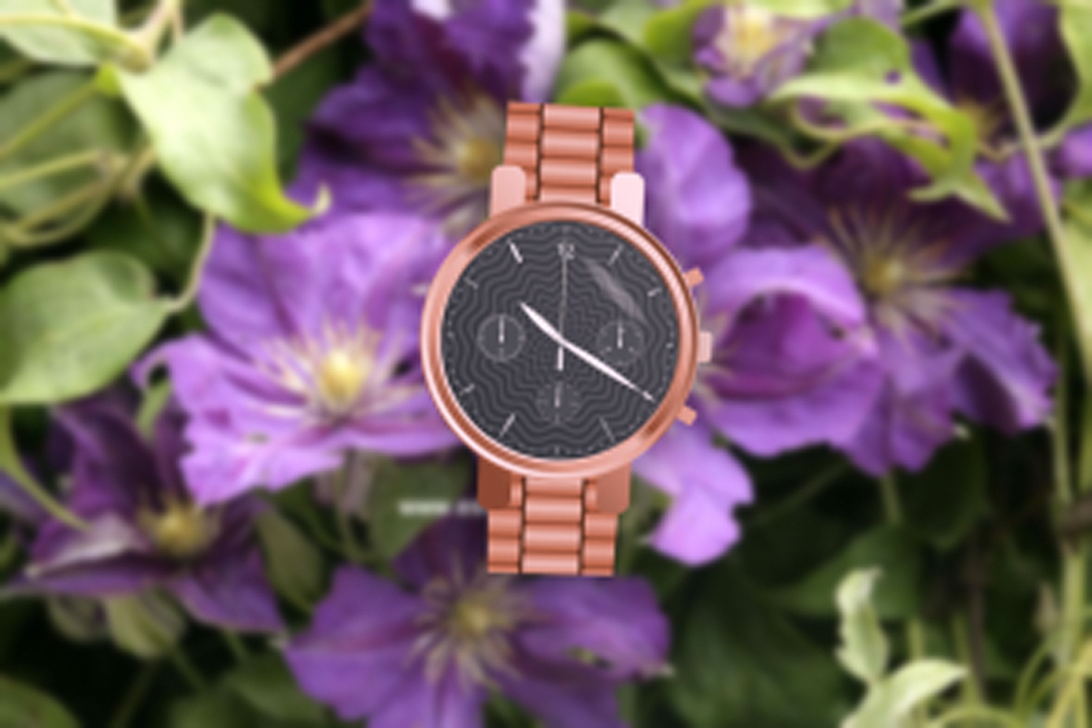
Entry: 10 h 20 min
